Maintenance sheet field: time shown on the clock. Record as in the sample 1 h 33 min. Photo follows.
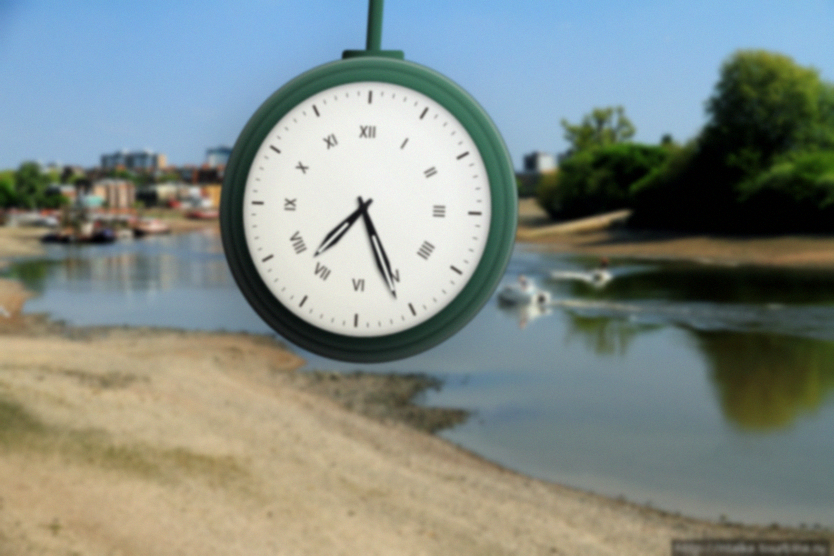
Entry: 7 h 26 min
